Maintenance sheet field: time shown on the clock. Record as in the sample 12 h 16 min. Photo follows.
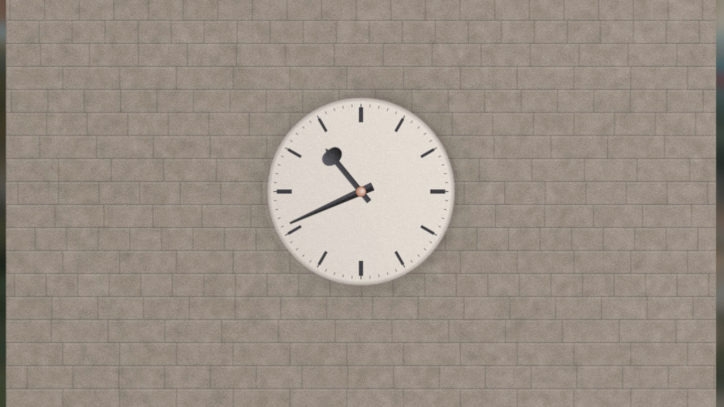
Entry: 10 h 41 min
